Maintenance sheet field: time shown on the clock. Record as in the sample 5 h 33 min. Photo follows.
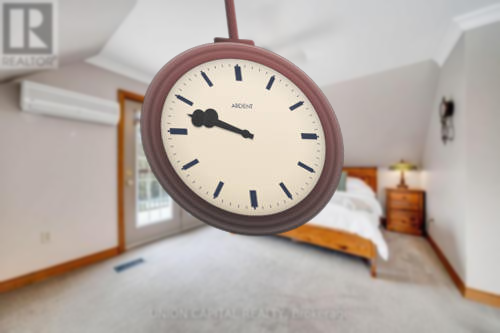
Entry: 9 h 48 min
